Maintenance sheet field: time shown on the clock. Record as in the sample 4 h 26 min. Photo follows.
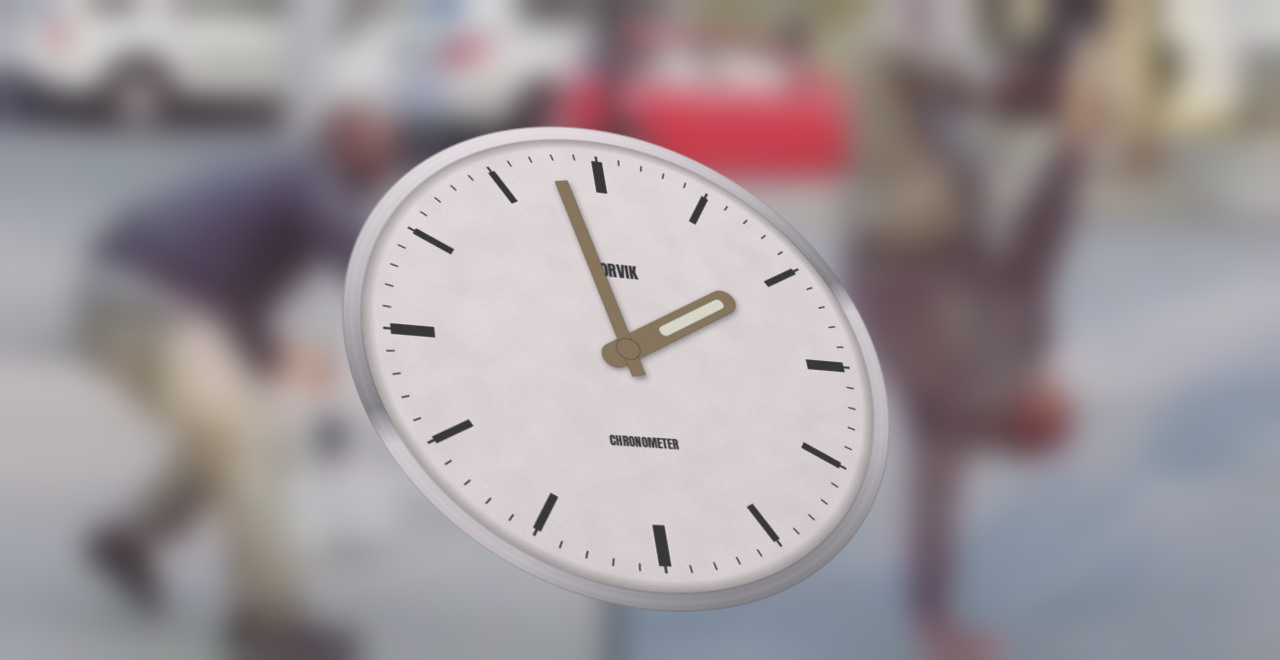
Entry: 1 h 58 min
